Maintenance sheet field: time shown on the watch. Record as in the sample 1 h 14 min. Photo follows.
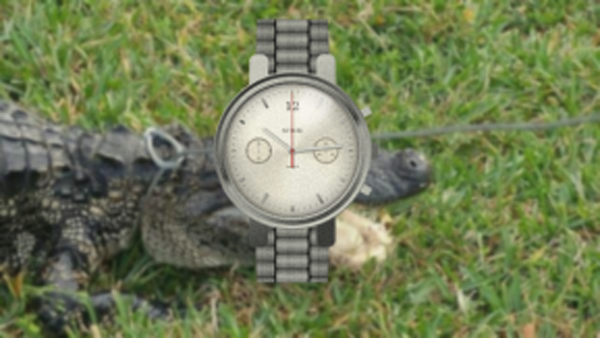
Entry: 10 h 14 min
